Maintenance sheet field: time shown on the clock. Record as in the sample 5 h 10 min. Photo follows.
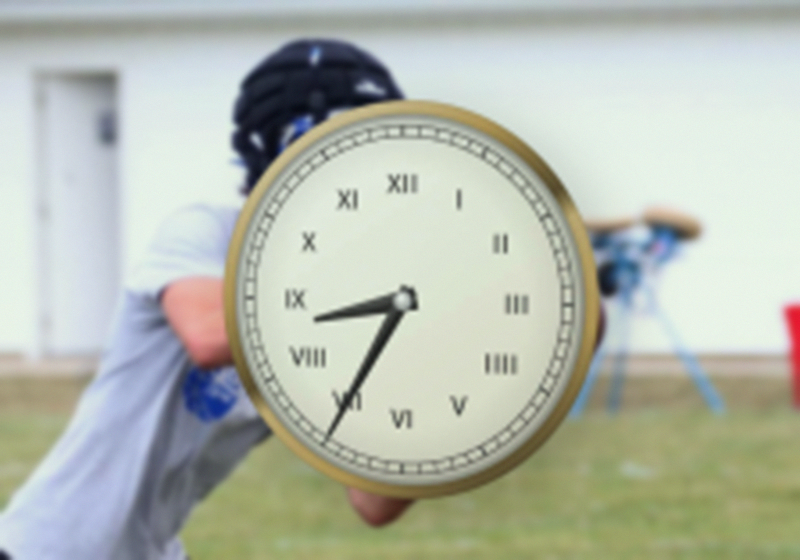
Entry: 8 h 35 min
